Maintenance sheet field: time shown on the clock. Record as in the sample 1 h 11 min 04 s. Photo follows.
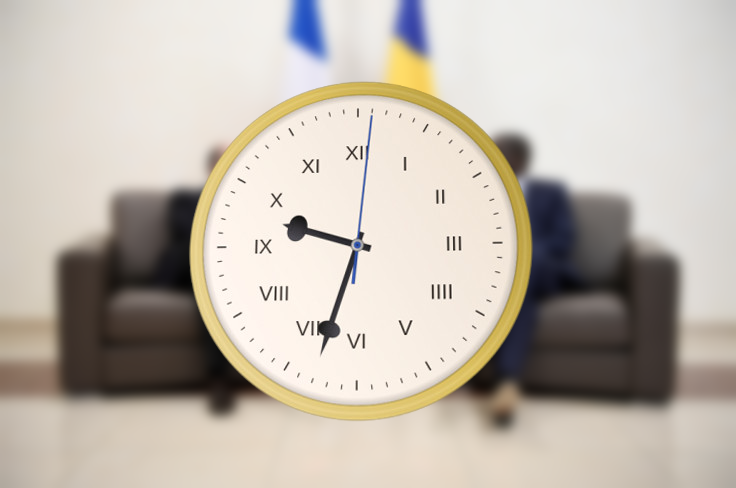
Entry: 9 h 33 min 01 s
